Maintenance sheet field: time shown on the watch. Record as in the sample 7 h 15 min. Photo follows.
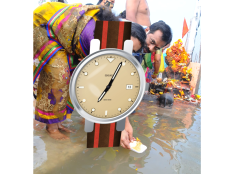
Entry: 7 h 04 min
